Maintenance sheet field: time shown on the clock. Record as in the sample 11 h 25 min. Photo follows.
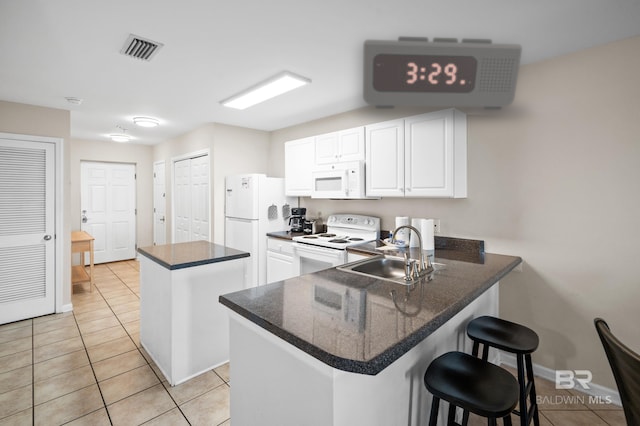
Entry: 3 h 29 min
